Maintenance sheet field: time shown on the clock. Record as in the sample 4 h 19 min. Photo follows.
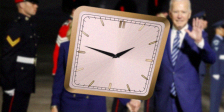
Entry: 1 h 47 min
